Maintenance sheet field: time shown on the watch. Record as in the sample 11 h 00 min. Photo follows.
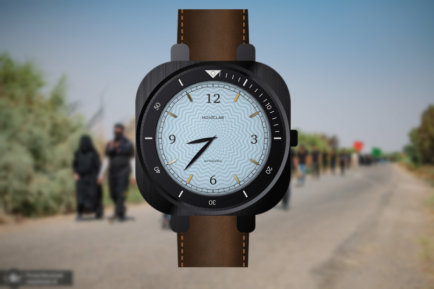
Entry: 8 h 37 min
